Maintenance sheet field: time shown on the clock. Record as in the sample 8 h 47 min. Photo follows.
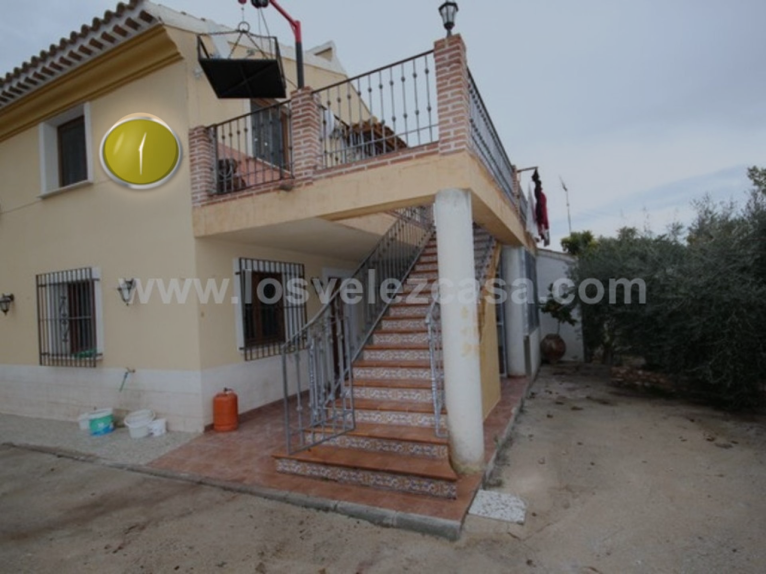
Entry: 12 h 30 min
